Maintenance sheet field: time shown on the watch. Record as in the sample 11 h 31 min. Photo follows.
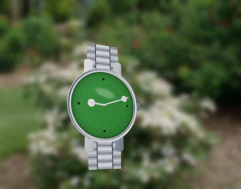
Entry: 9 h 12 min
